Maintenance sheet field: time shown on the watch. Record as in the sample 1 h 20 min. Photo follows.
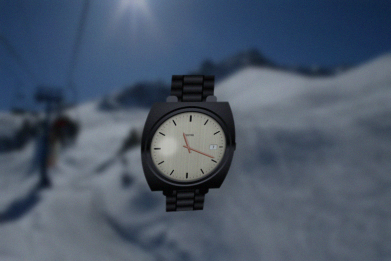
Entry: 11 h 19 min
